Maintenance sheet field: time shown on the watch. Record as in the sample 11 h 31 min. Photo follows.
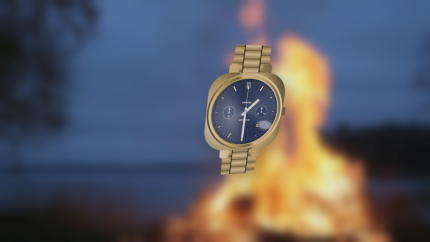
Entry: 1 h 30 min
